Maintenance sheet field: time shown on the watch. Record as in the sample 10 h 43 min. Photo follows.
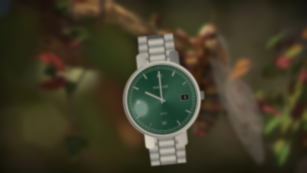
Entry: 10 h 00 min
